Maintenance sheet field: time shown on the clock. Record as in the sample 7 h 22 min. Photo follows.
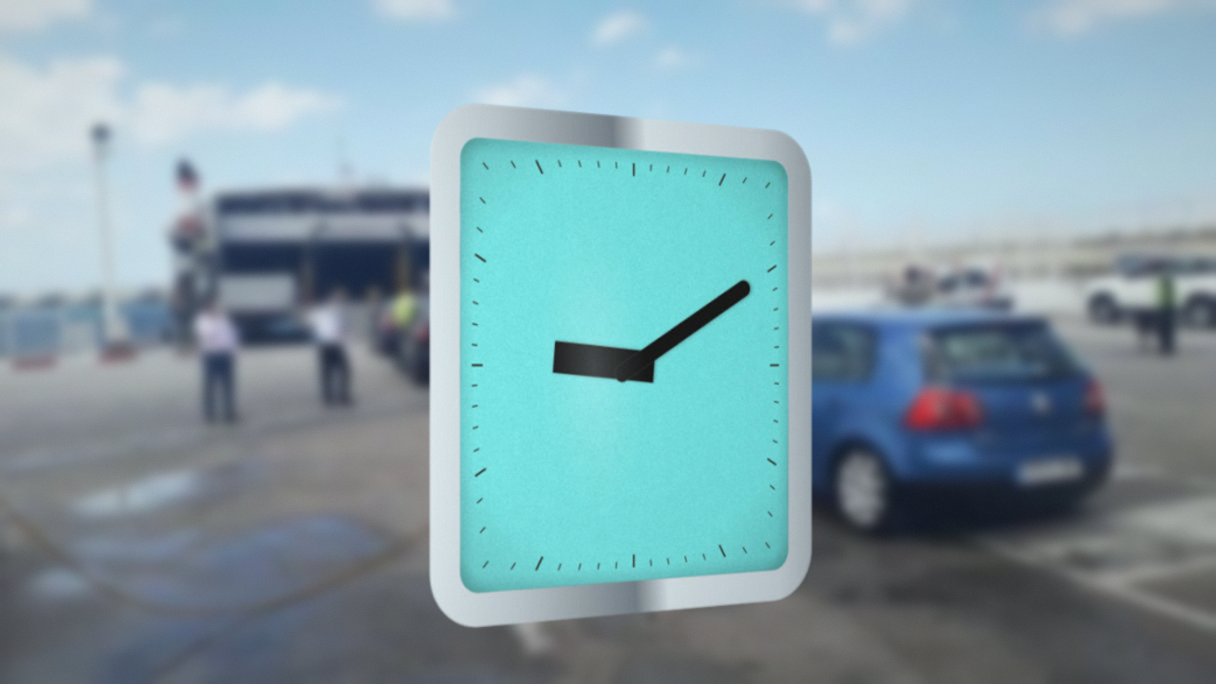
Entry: 9 h 10 min
